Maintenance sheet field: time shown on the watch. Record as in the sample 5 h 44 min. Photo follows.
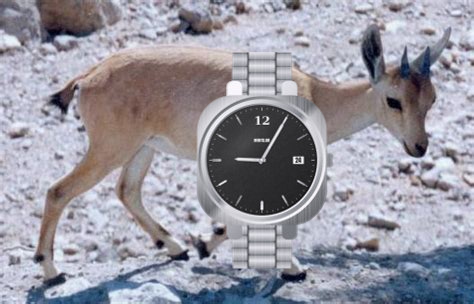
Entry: 9 h 05 min
